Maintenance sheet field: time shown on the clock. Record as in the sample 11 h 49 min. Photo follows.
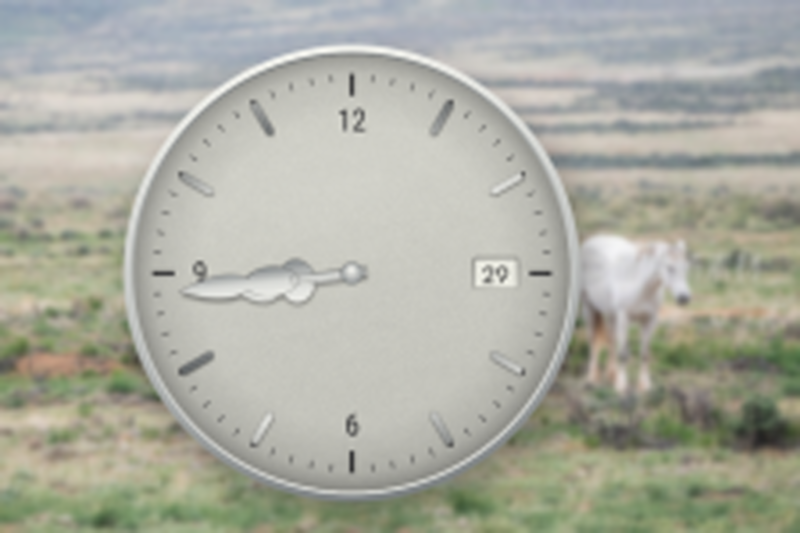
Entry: 8 h 44 min
